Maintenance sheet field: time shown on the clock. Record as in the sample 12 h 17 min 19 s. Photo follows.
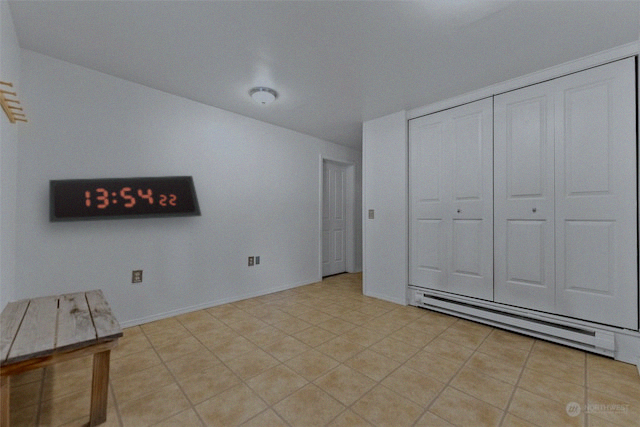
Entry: 13 h 54 min 22 s
